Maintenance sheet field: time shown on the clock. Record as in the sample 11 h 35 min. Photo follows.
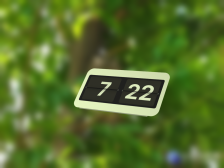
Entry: 7 h 22 min
